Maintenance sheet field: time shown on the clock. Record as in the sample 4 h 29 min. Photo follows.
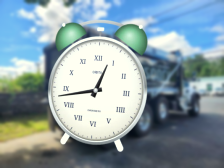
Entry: 12 h 43 min
